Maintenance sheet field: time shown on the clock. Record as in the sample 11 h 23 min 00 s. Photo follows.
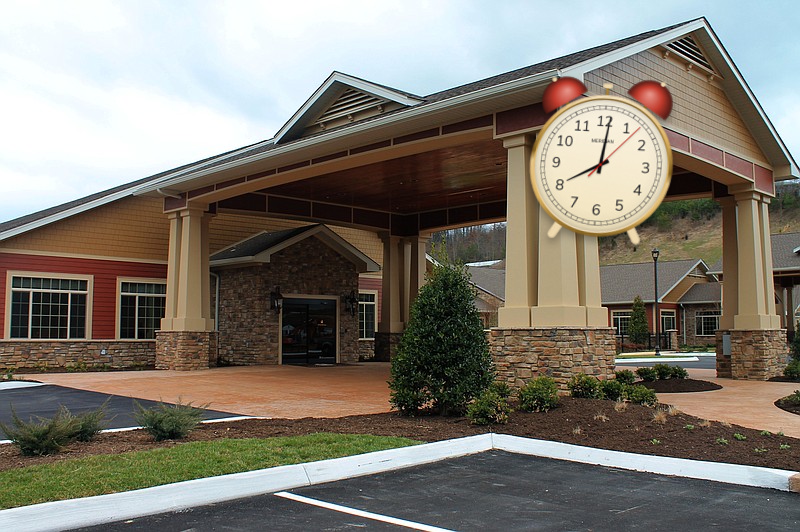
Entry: 8 h 01 min 07 s
